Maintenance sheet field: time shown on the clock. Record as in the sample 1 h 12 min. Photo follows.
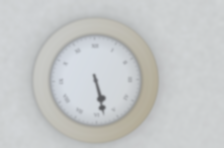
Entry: 5 h 28 min
